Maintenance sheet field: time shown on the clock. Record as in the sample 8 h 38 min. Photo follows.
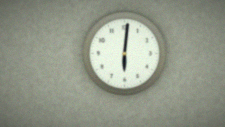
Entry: 6 h 01 min
